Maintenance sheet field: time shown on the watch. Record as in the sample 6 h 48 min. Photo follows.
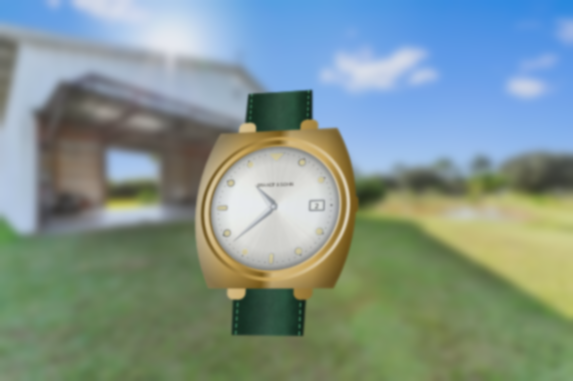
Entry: 10 h 38 min
